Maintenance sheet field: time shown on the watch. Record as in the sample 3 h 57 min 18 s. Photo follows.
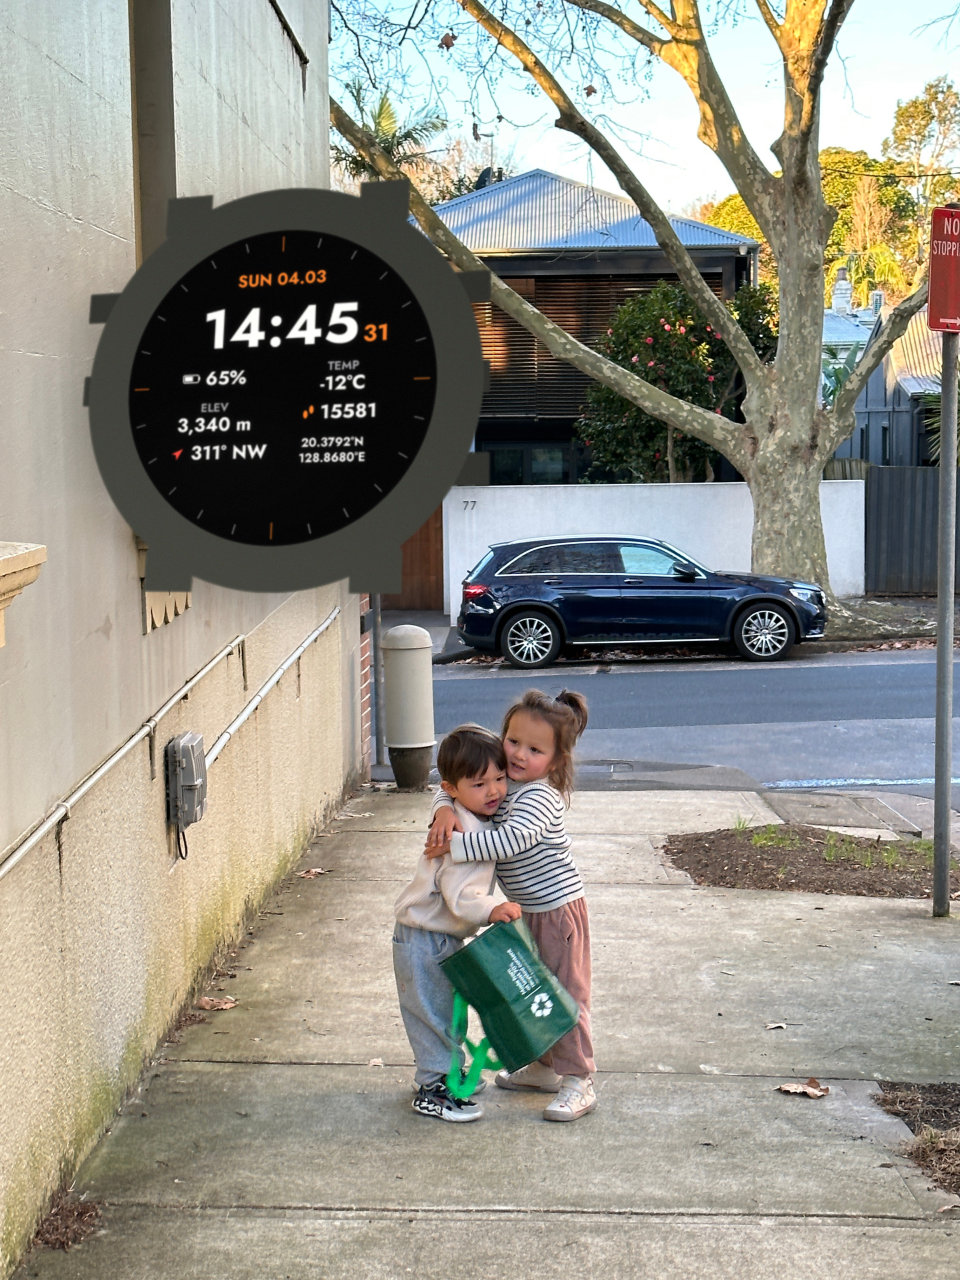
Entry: 14 h 45 min 31 s
